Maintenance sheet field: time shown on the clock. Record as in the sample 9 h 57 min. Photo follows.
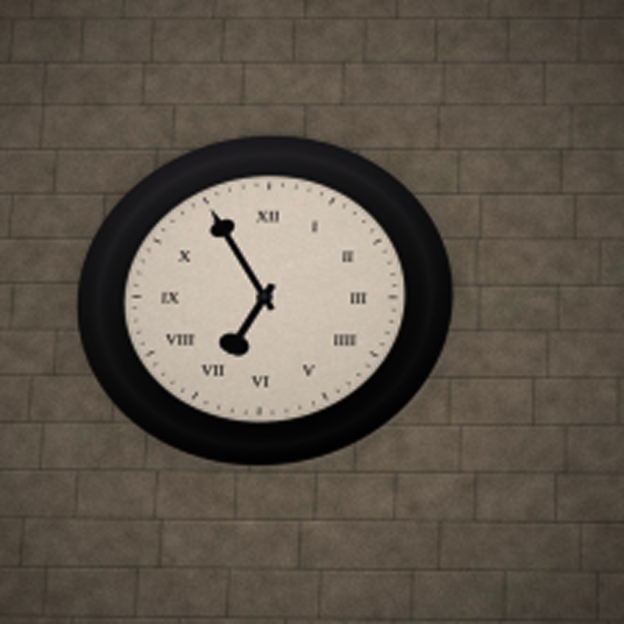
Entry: 6 h 55 min
